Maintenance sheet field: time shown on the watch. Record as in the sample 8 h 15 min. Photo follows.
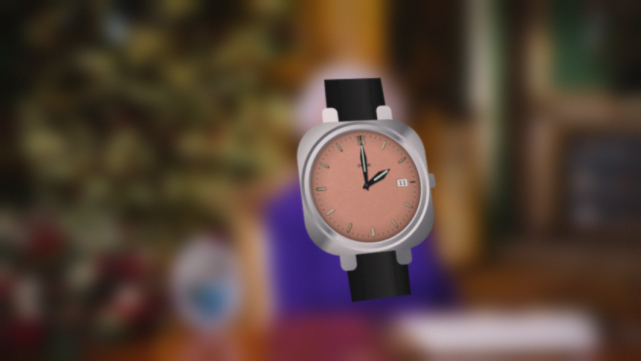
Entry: 2 h 00 min
